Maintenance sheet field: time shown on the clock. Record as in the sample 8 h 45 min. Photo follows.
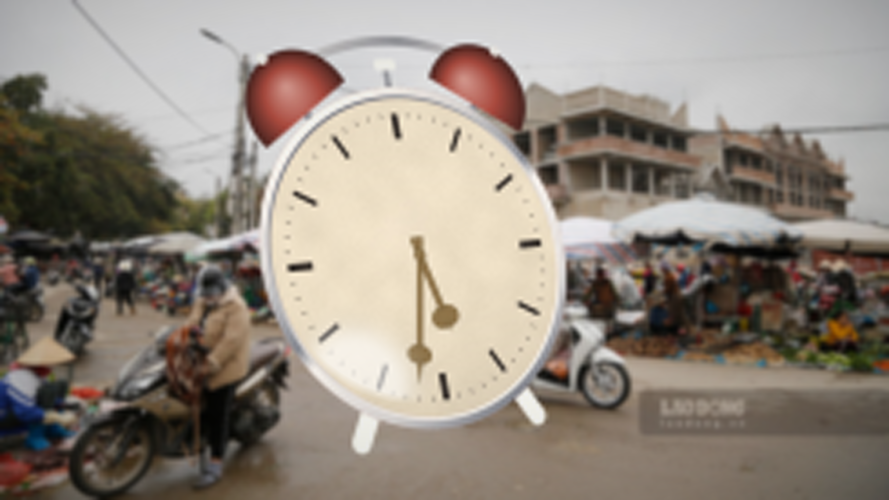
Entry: 5 h 32 min
